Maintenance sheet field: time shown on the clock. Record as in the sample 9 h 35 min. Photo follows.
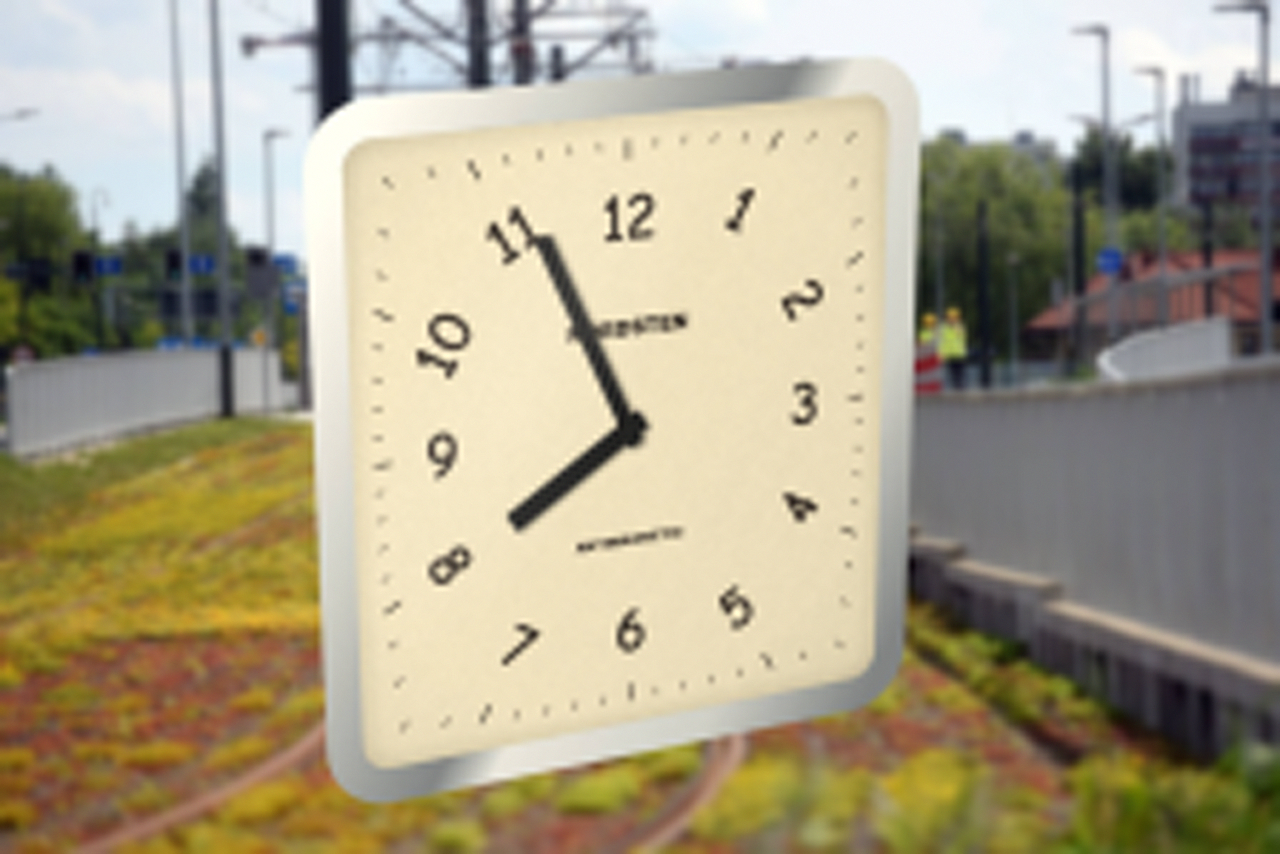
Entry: 7 h 56 min
